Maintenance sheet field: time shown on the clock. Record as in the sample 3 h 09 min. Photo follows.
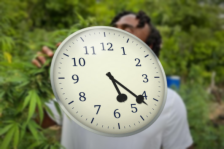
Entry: 5 h 22 min
